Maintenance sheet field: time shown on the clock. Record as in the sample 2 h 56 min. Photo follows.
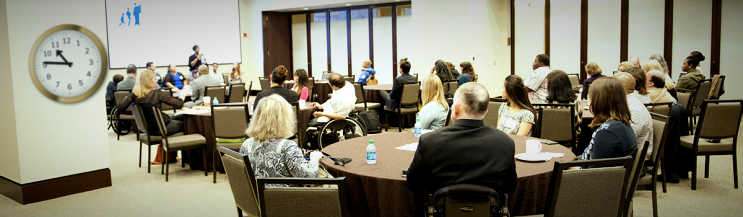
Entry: 10 h 46 min
